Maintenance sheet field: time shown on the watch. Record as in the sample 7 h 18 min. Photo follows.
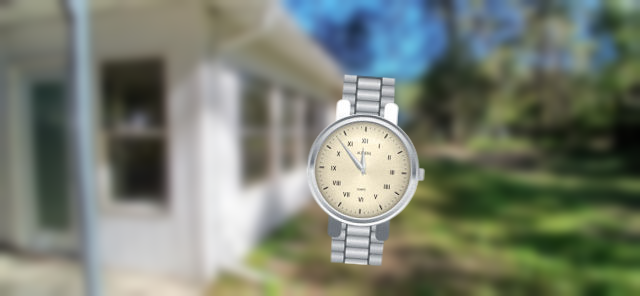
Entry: 11 h 53 min
